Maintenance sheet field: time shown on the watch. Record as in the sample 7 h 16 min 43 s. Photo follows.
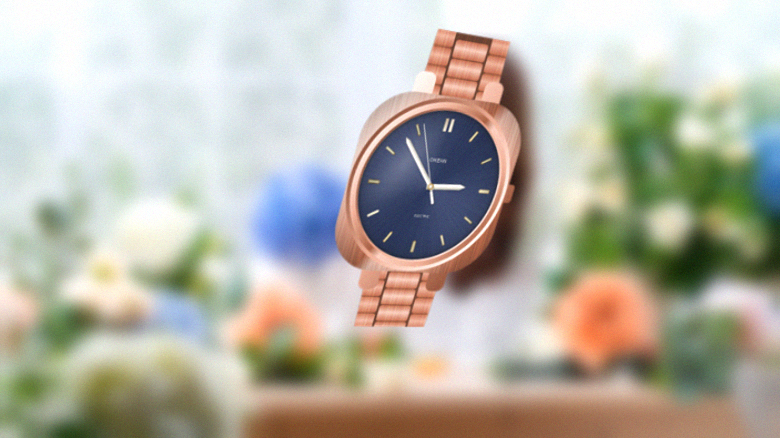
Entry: 2 h 52 min 56 s
